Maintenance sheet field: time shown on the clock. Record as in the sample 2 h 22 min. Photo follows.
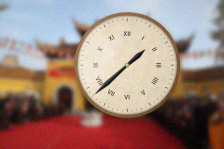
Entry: 1 h 38 min
